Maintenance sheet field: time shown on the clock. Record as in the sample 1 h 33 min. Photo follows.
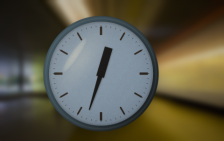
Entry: 12 h 33 min
